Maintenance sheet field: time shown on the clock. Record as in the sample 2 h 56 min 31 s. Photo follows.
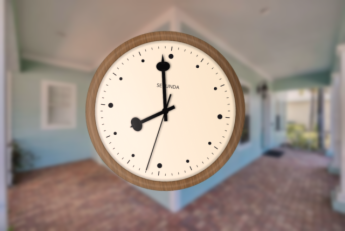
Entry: 7 h 58 min 32 s
